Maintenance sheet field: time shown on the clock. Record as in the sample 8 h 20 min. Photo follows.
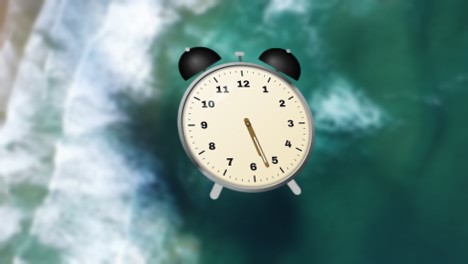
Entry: 5 h 27 min
